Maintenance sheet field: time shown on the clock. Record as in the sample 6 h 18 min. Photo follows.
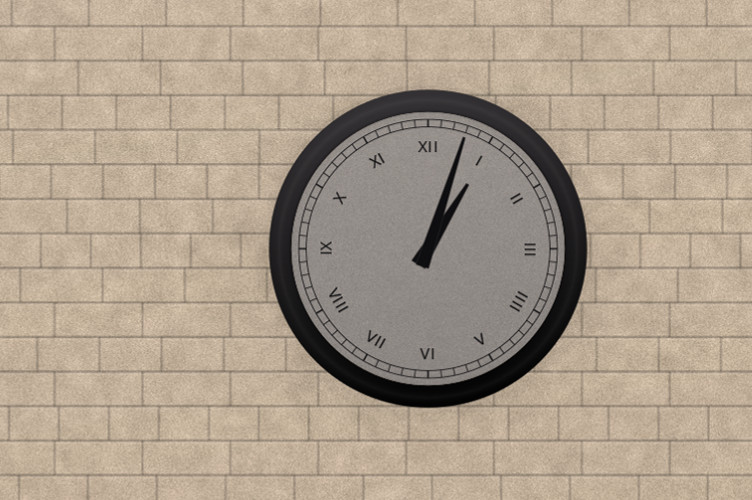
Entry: 1 h 03 min
